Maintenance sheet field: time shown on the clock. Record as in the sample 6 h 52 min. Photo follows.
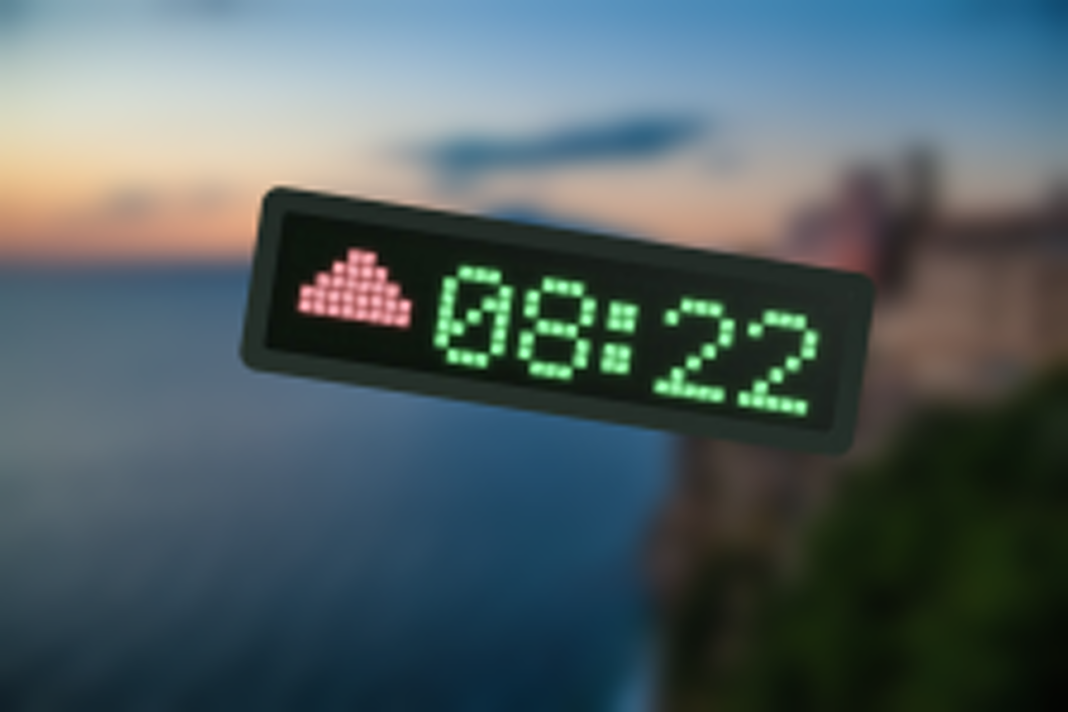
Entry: 8 h 22 min
